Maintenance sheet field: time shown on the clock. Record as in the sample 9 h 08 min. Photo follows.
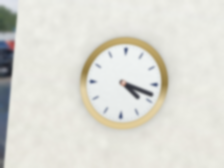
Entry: 4 h 18 min
